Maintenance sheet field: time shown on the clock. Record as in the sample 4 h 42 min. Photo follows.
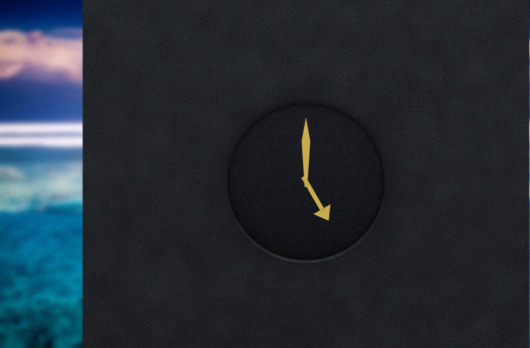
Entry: 5 h 00 min
